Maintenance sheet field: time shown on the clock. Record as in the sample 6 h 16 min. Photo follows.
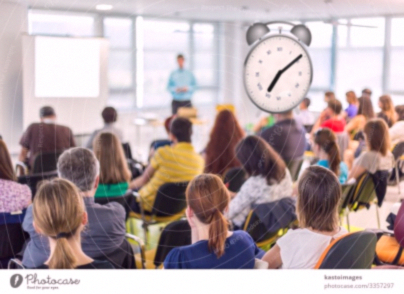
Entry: 7 h 09 min
